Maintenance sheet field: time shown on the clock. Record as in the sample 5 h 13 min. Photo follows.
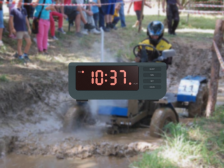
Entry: 10 h 37 min
